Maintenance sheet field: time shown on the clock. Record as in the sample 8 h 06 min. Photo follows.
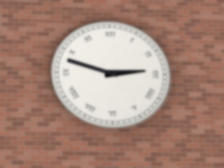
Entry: 2 h 48 min
